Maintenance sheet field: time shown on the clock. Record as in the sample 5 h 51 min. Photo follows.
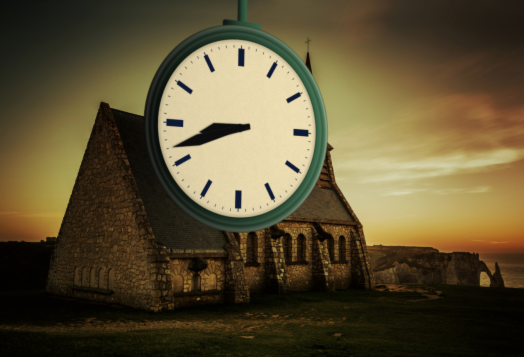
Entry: 8 h 42 min
